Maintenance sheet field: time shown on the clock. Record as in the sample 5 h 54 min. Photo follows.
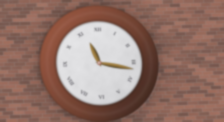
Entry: 11 h 17 min
